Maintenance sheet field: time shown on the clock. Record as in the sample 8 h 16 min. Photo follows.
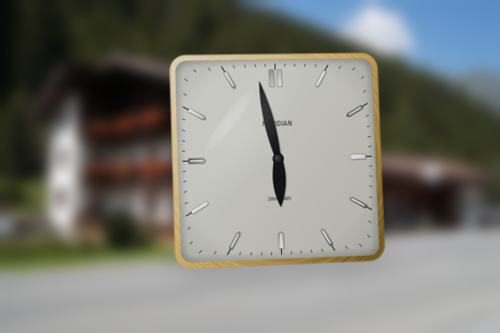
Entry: 5 h 58 min
